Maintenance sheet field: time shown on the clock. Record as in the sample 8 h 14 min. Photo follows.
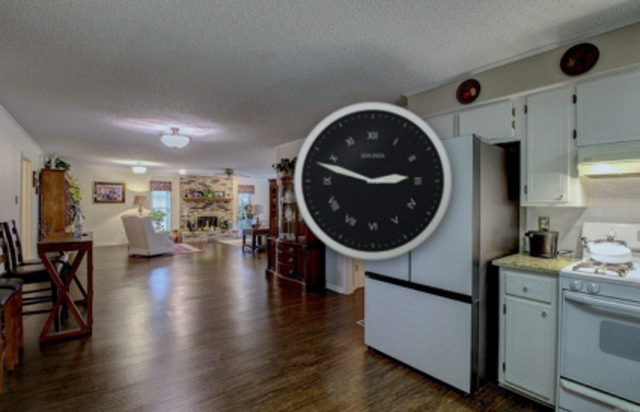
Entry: 2 h 48 min
